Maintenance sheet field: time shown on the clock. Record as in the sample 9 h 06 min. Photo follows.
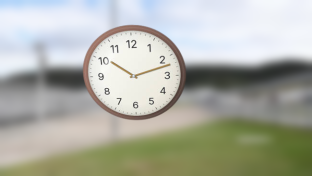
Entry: 10 h 12 min
